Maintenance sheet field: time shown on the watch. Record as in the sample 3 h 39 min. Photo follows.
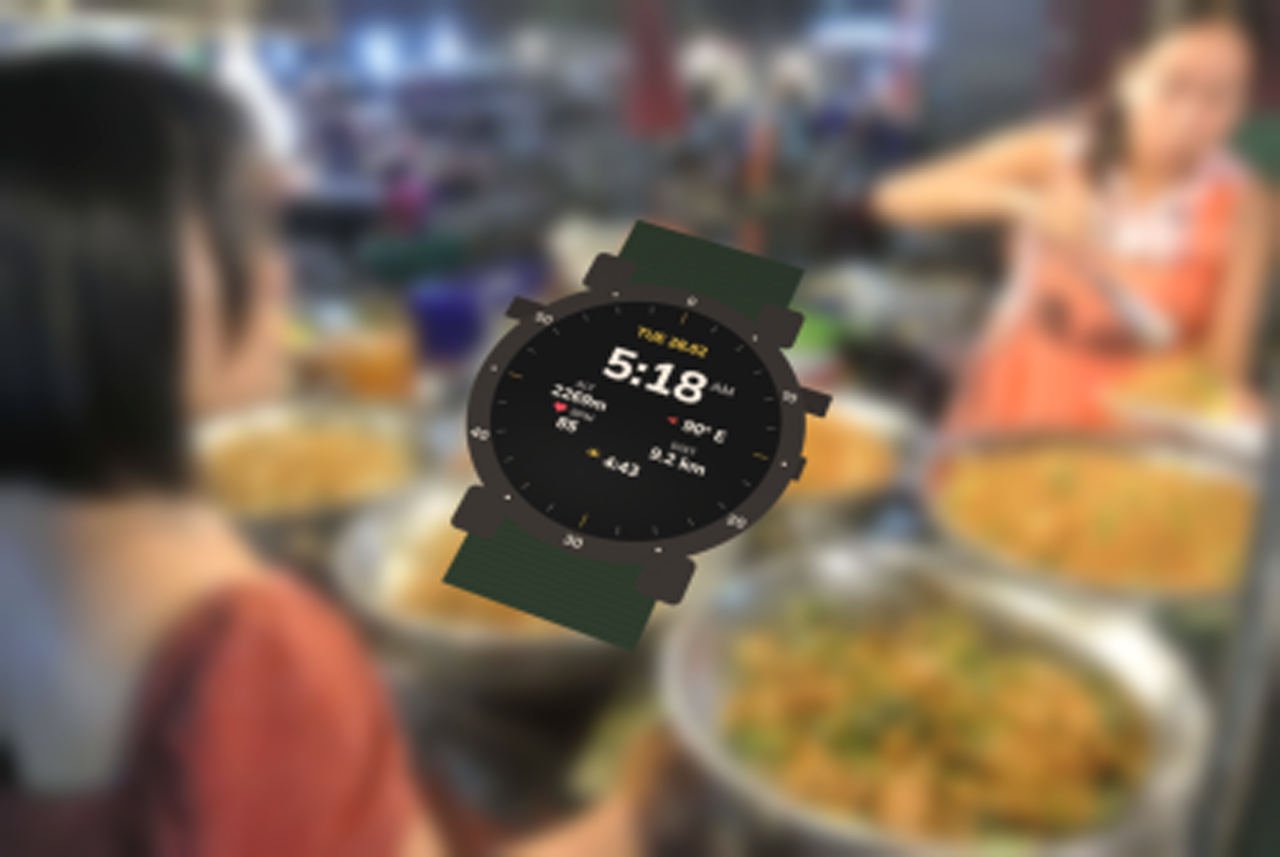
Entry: 5 h 18 min
